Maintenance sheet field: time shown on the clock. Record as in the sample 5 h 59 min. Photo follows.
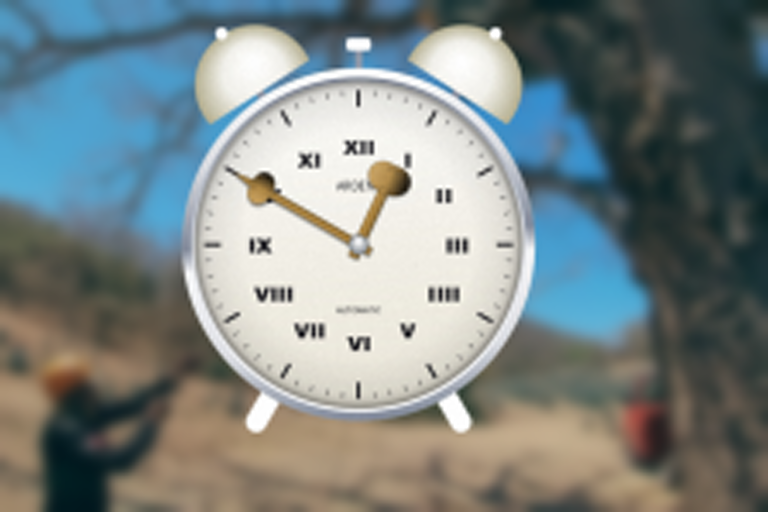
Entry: 12 h 50 min
